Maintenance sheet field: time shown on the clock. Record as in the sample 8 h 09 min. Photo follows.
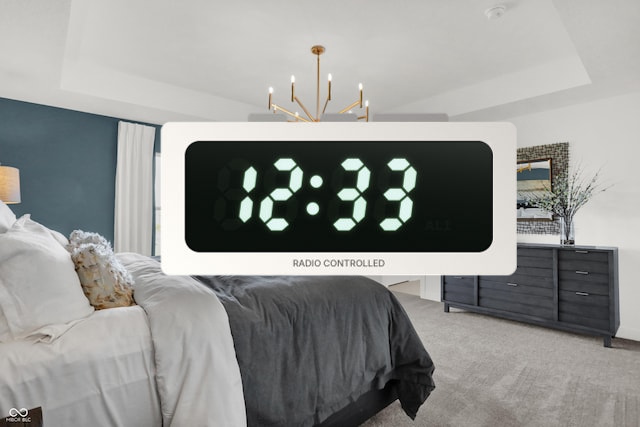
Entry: 12 h 33 min
